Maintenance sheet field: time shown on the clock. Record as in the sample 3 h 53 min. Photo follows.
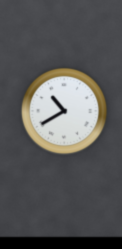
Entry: 10 h 40 min
